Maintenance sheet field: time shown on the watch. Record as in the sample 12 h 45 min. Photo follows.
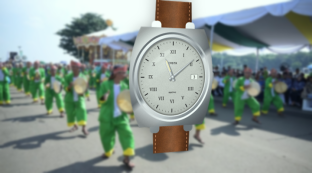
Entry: 11 h 09 min
